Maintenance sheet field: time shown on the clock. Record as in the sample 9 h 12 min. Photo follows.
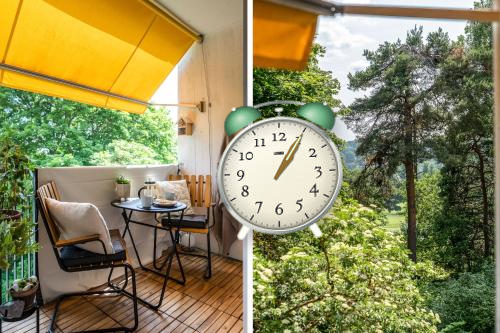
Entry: 1 h 05 min
